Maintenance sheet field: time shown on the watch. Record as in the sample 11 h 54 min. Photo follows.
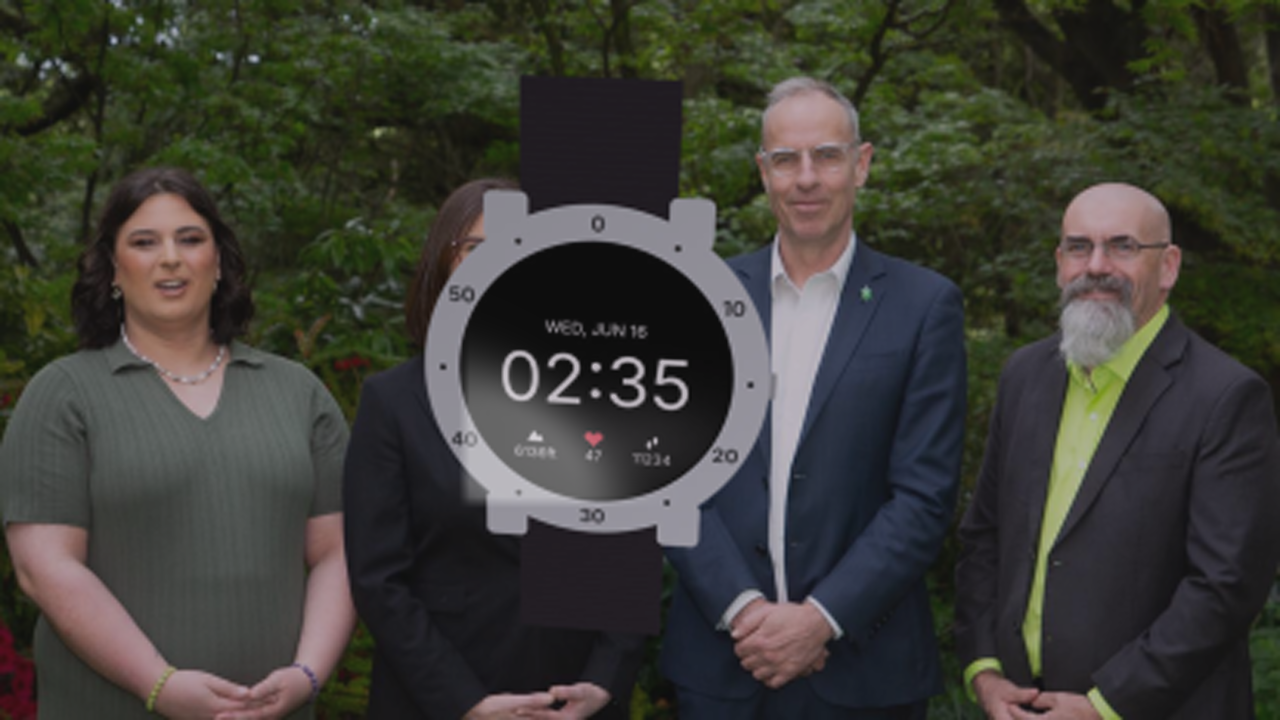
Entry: 2 h 35 min
